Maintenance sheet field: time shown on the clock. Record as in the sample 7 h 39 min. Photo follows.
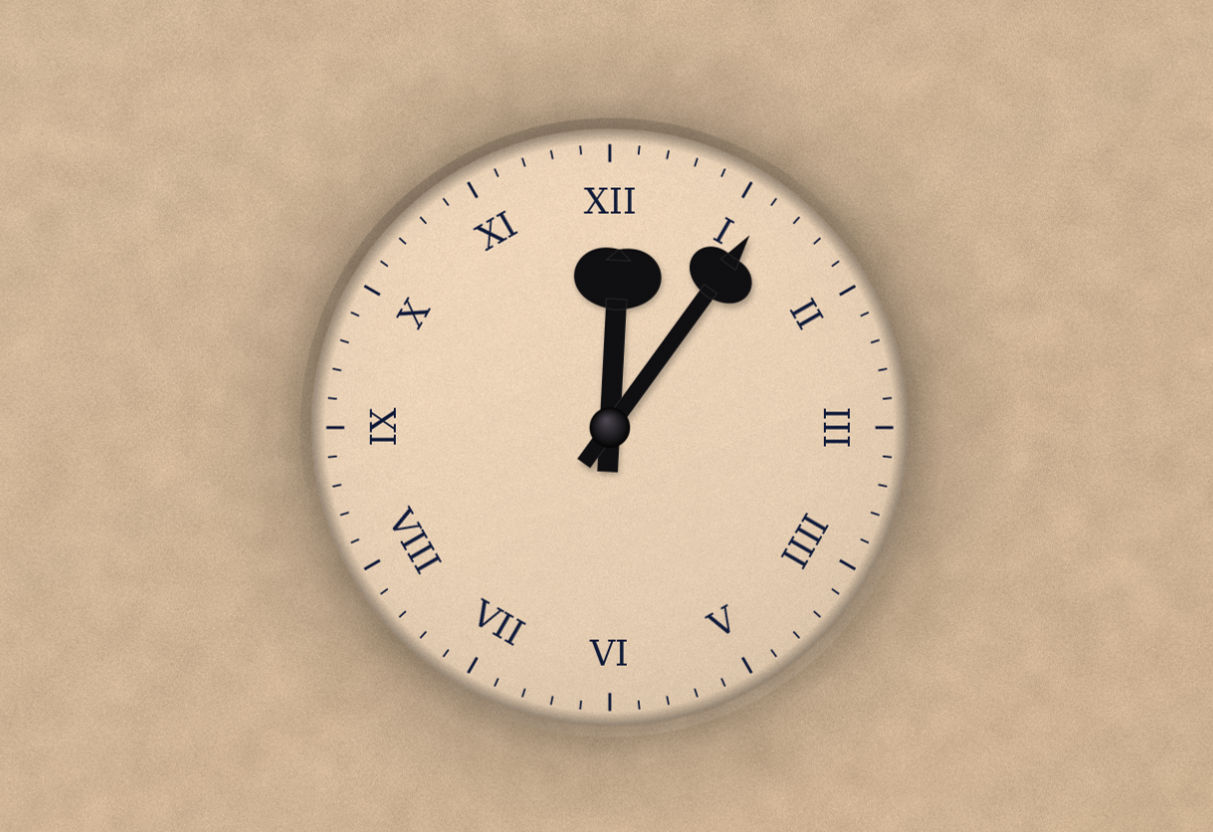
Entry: 12 h 06 min
